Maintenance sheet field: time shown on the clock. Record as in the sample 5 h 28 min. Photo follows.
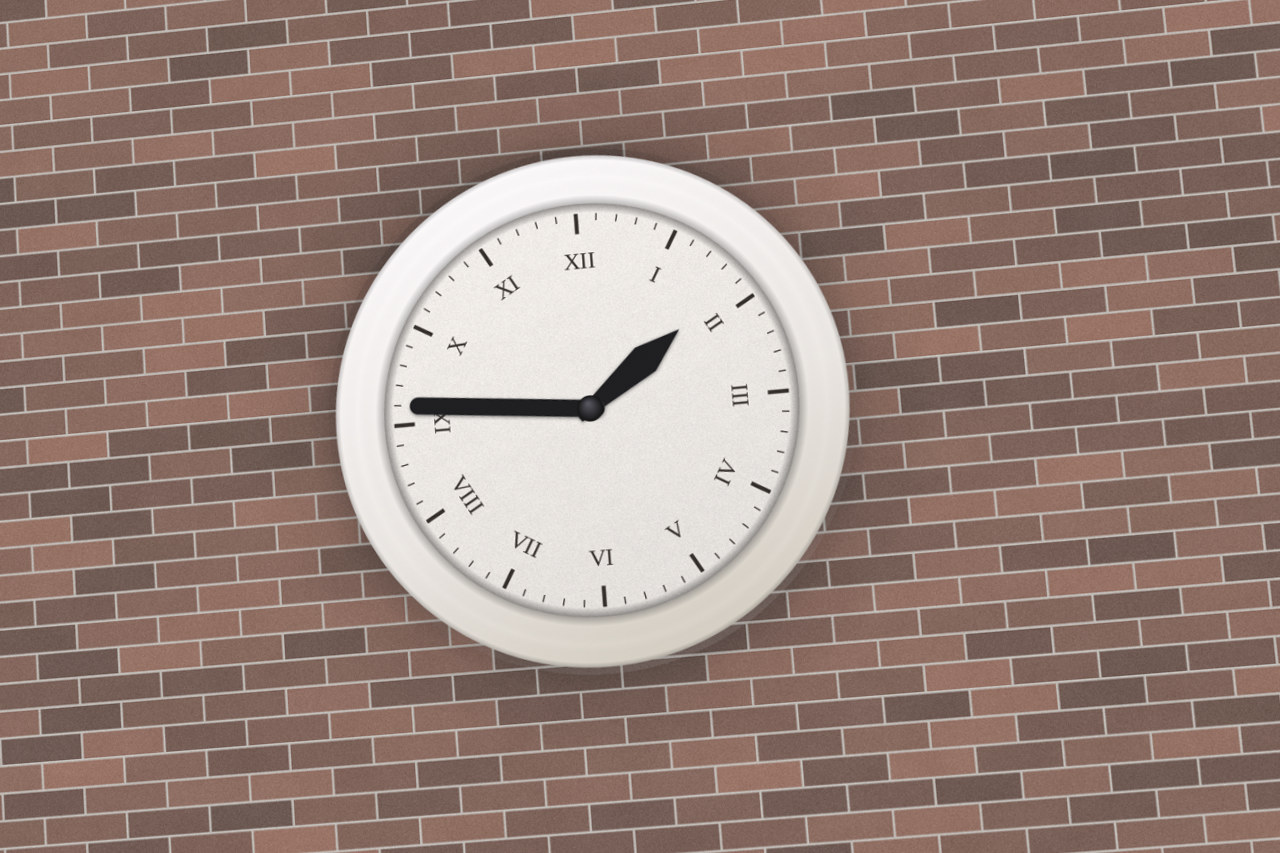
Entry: 1 h 46 min
